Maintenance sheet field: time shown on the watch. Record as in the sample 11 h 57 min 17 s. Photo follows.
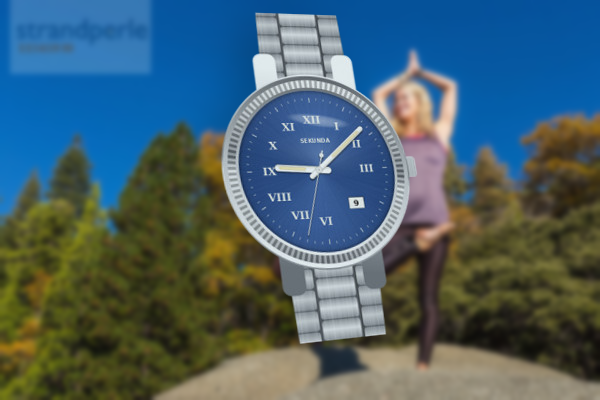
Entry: 9 h 08 min 33 s
